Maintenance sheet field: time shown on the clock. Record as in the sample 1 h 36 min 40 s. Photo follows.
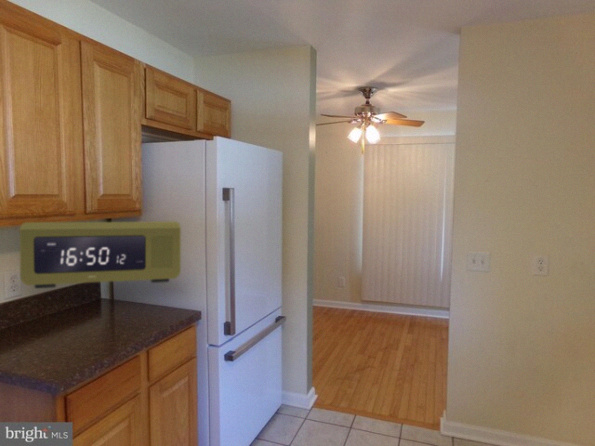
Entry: 16 h 50 min 12 s
